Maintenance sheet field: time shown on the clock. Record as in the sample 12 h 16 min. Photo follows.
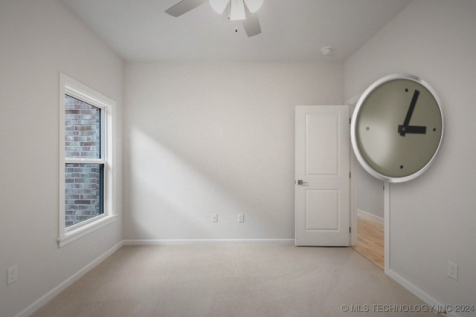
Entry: 3 h 03 min
